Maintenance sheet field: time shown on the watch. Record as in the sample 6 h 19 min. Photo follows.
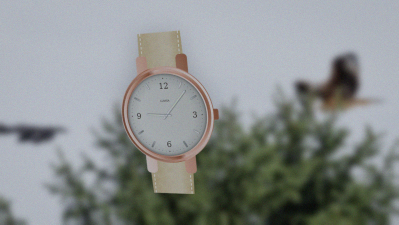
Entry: 9 h 07 min
